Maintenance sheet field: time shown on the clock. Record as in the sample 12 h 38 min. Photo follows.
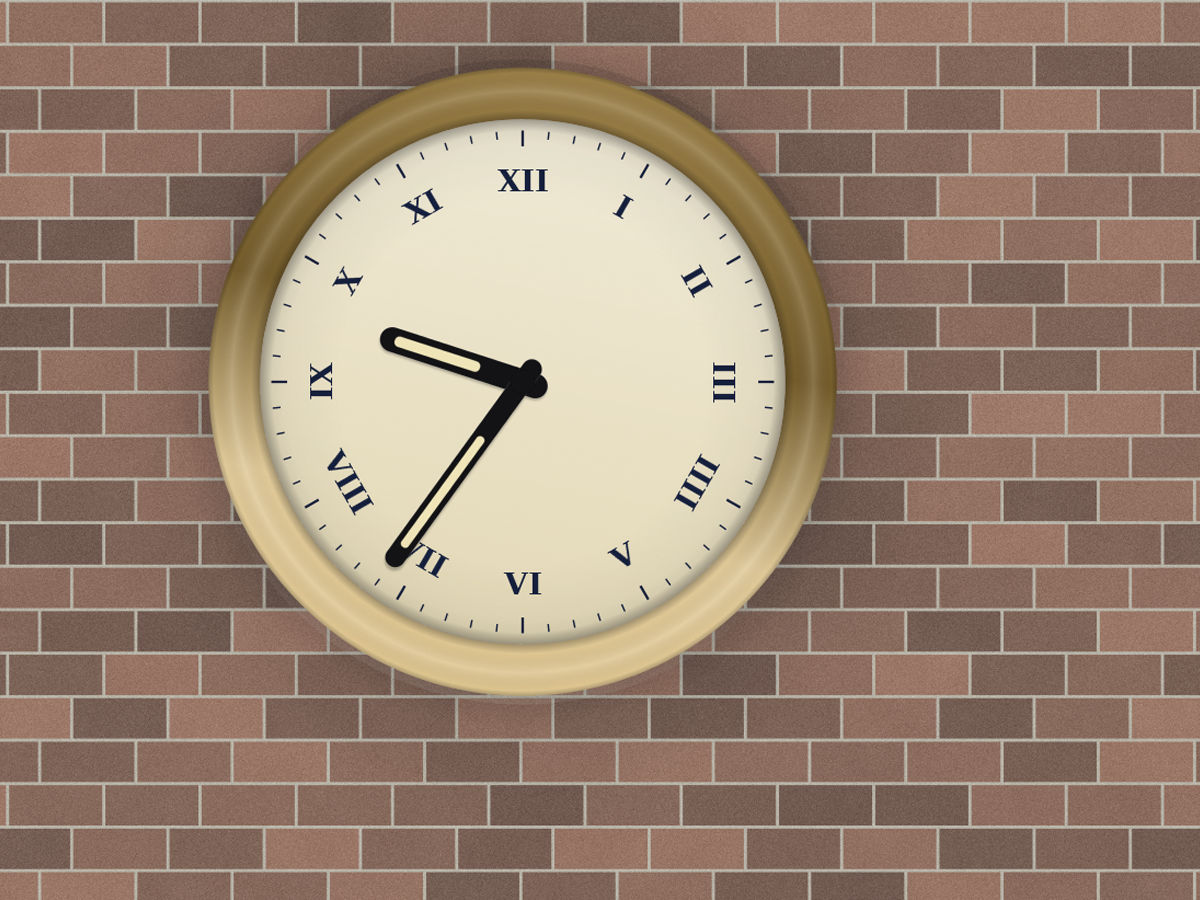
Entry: 9 h 36 min
